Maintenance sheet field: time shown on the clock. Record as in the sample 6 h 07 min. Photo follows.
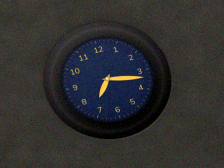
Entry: 7 h 17 min
